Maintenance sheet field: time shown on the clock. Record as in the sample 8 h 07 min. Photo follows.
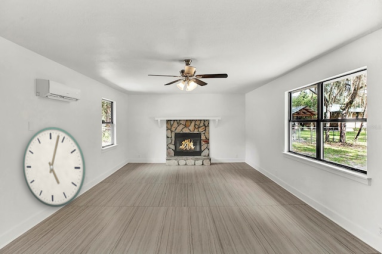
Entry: 5 h 03 min
